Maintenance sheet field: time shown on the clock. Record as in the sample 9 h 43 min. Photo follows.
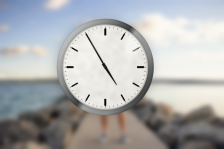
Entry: 4 h 55 min
